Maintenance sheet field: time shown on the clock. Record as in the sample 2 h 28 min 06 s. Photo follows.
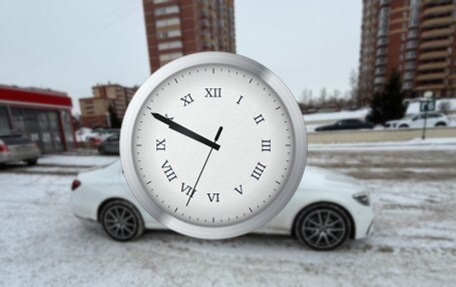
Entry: 9 h 49 min 34 s
